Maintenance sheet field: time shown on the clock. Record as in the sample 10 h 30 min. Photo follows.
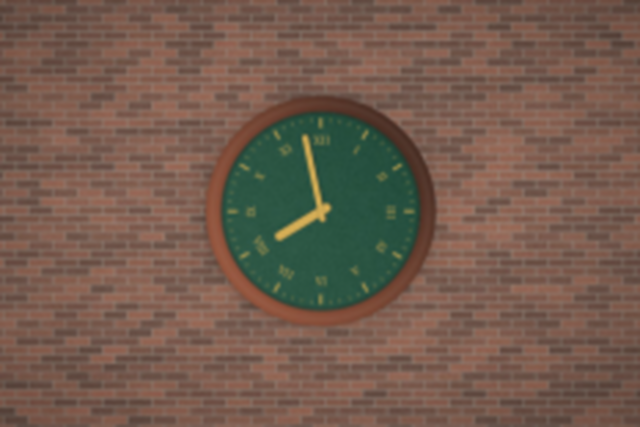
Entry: 7 h 58 min
